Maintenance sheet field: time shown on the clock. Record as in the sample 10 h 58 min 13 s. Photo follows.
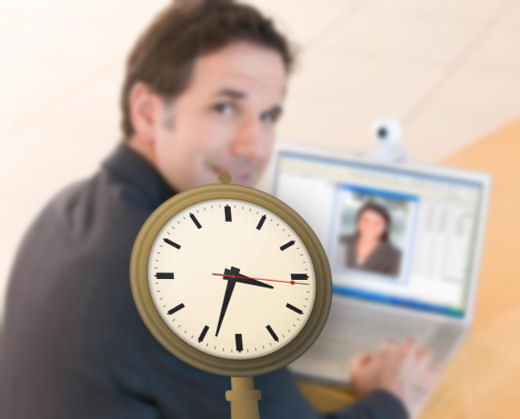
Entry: 3 h 33 min 16 s
